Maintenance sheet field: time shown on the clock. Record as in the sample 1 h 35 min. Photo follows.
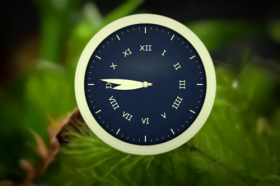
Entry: 8 h 46 min
